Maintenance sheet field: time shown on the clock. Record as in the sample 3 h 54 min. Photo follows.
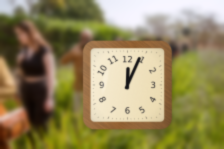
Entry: 12 h 04 min
